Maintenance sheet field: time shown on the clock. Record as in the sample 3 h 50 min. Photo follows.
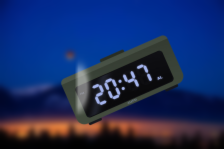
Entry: 20 h 47 min
